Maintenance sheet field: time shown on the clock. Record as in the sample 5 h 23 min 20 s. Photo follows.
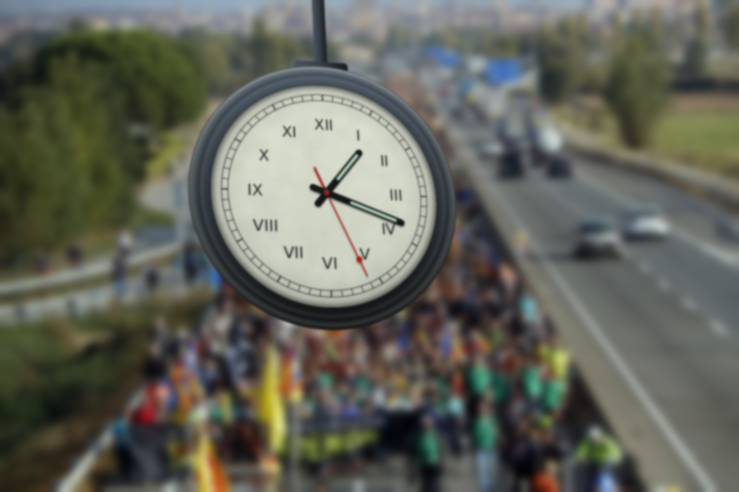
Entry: 1 h 18 min 26 s
